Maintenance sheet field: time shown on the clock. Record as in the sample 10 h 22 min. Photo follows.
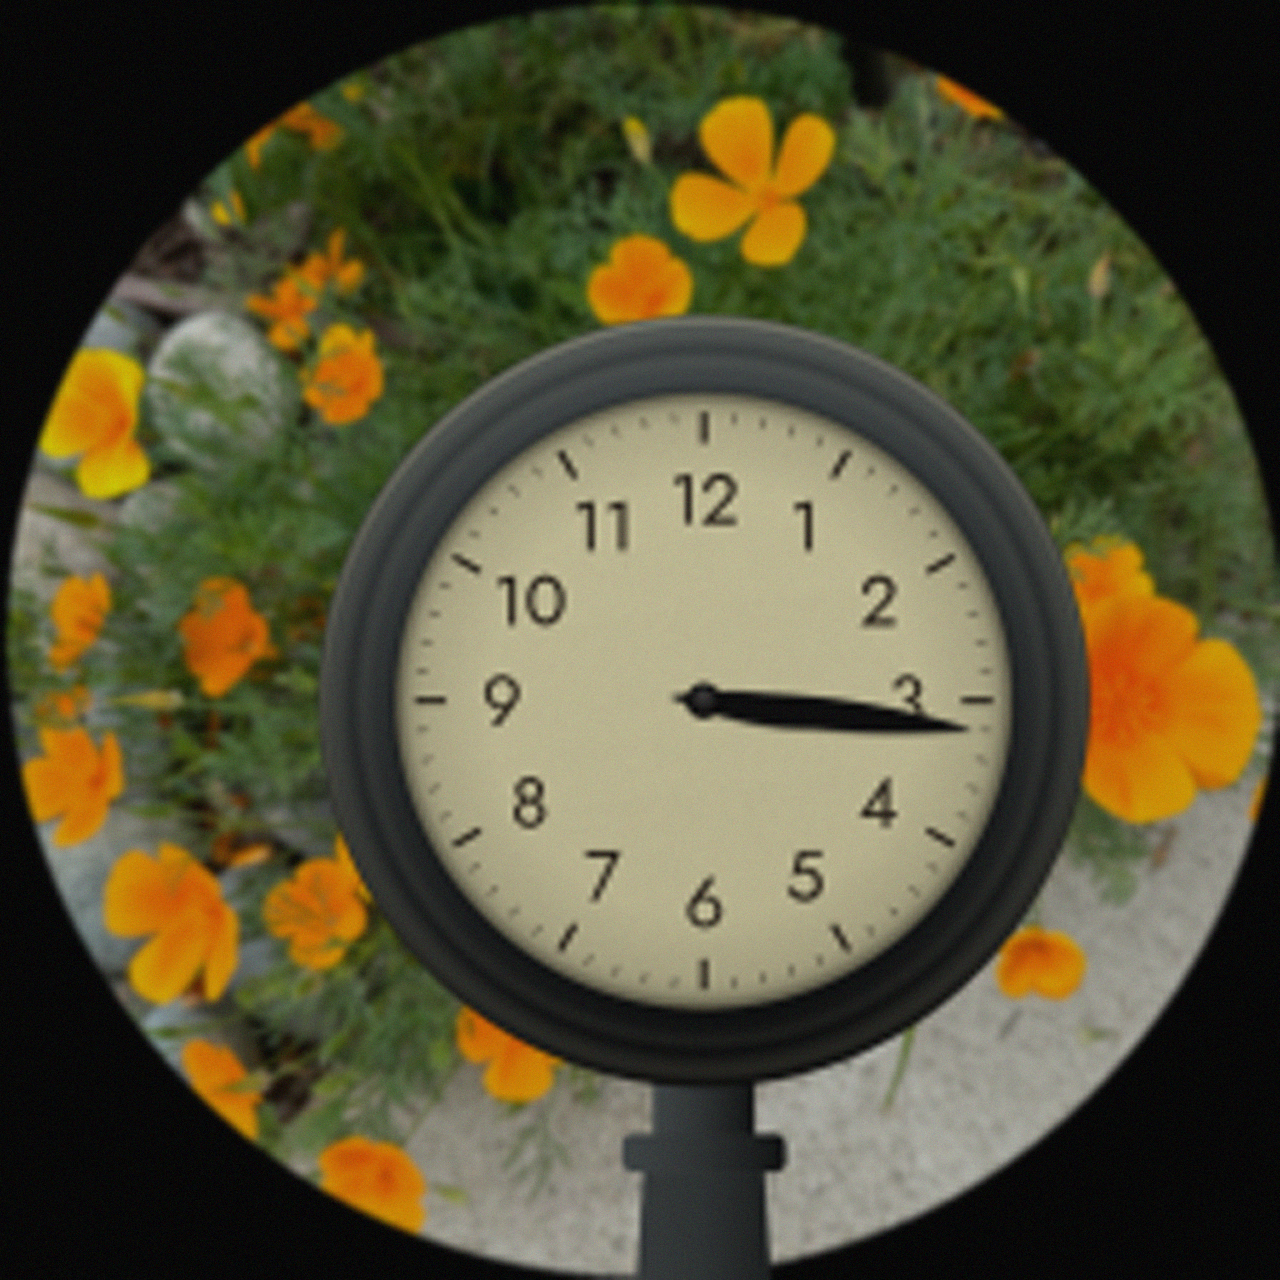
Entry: 3 h 16 min
